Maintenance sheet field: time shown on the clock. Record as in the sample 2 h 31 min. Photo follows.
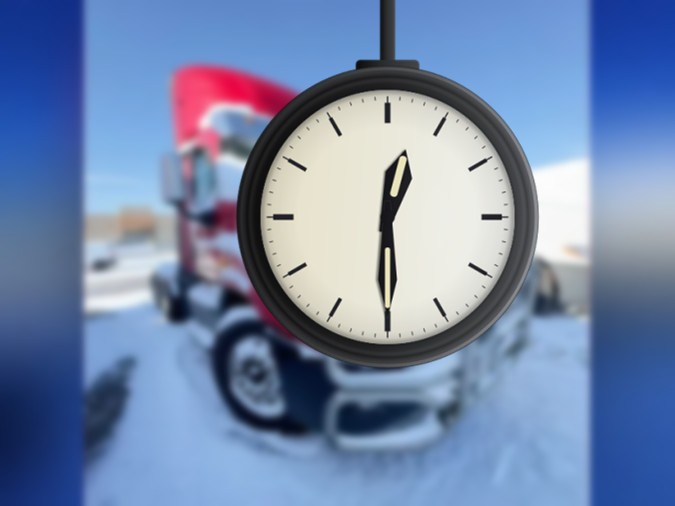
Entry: 12 h 30 min
